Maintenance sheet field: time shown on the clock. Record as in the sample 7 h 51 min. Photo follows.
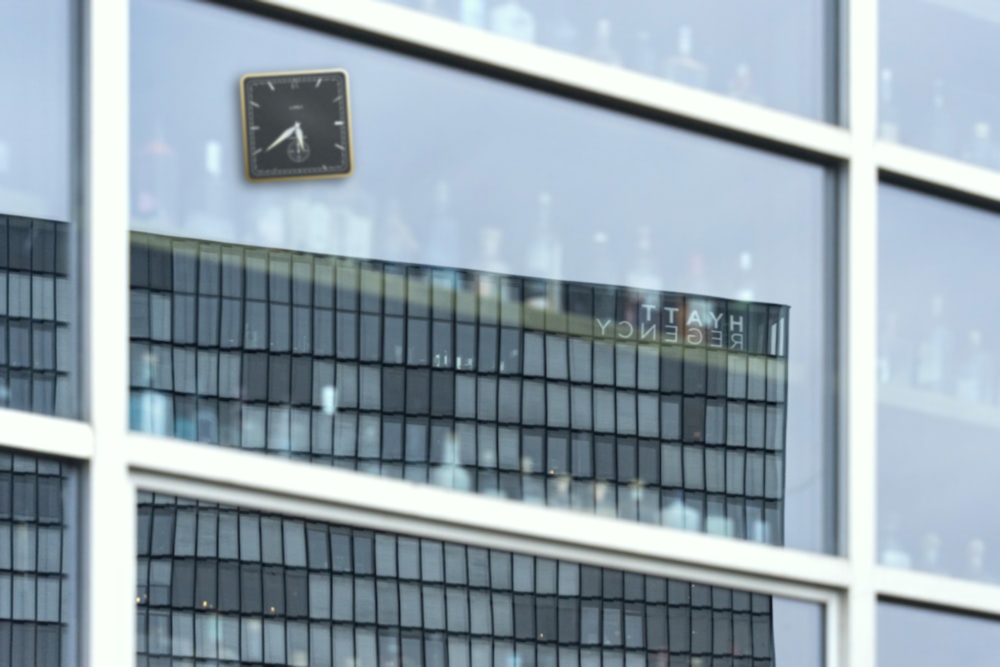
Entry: 5 h 39 min
